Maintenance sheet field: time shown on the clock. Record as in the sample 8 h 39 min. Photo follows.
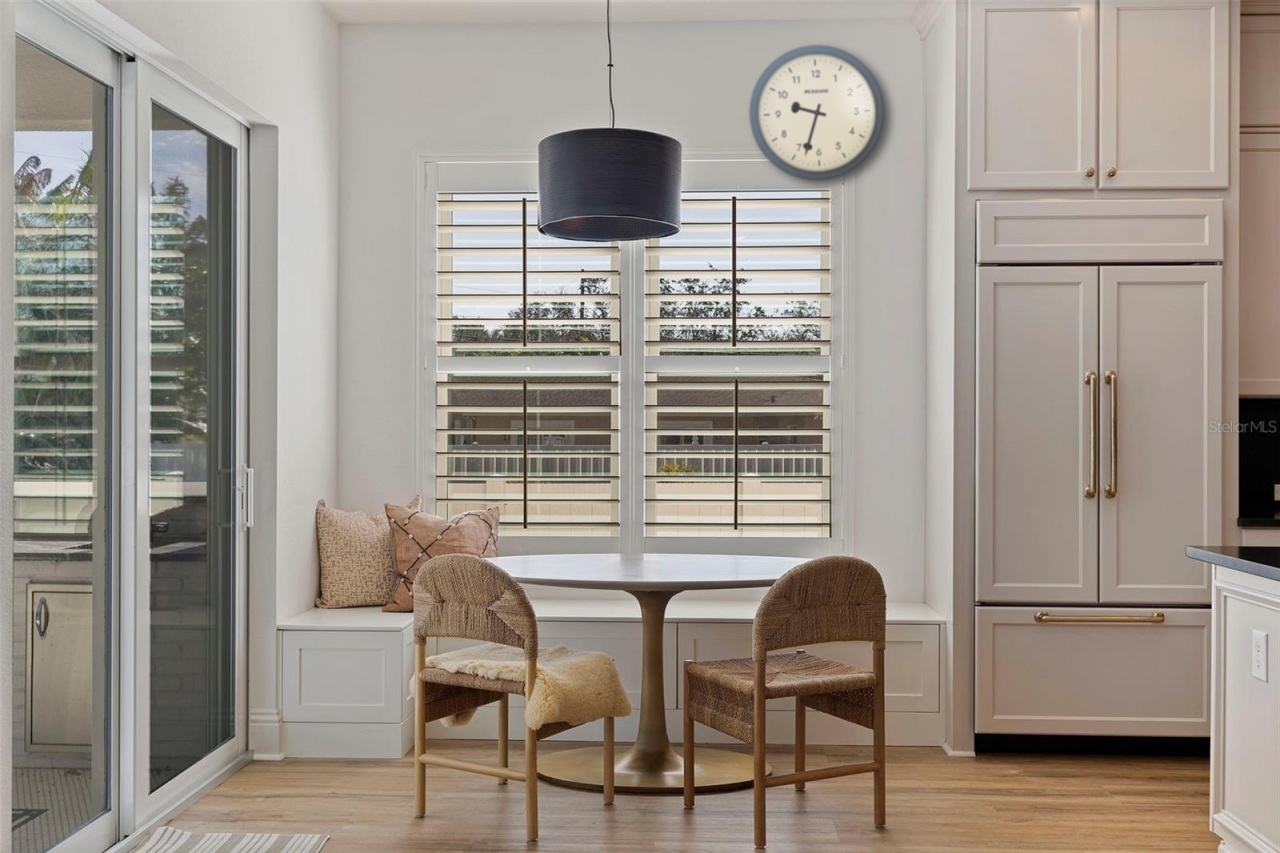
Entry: 9 h 33 min
